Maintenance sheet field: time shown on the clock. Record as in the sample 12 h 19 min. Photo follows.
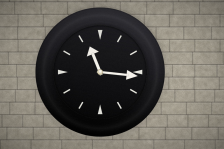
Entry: 11 h 16 min
